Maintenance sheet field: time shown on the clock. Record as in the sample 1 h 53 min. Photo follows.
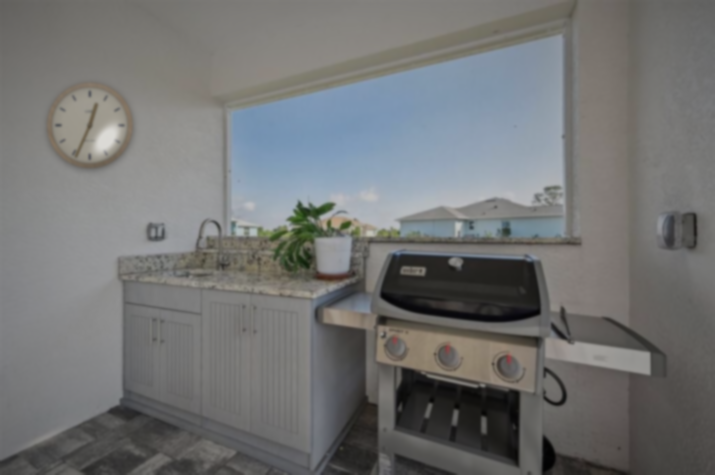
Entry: 12 h 34 min
